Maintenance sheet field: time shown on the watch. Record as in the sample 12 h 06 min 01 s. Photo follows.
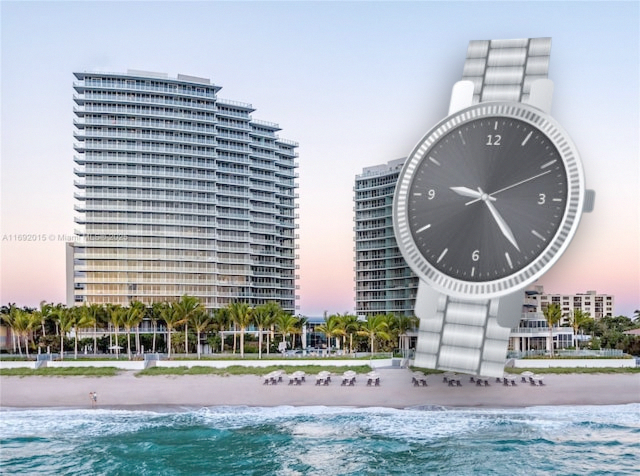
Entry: 9 h 23 min 11 s
